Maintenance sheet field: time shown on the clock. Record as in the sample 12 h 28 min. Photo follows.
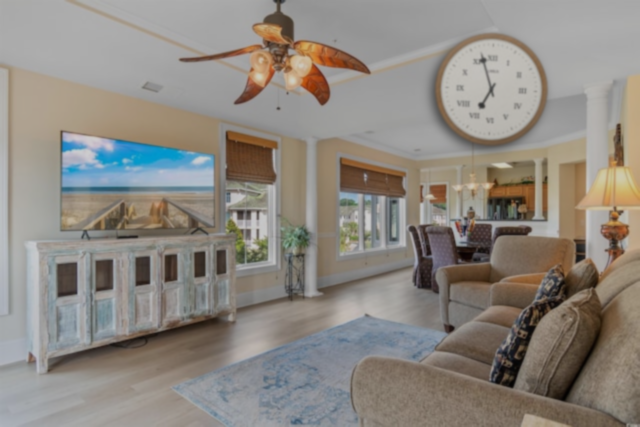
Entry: 6 h 57 min
